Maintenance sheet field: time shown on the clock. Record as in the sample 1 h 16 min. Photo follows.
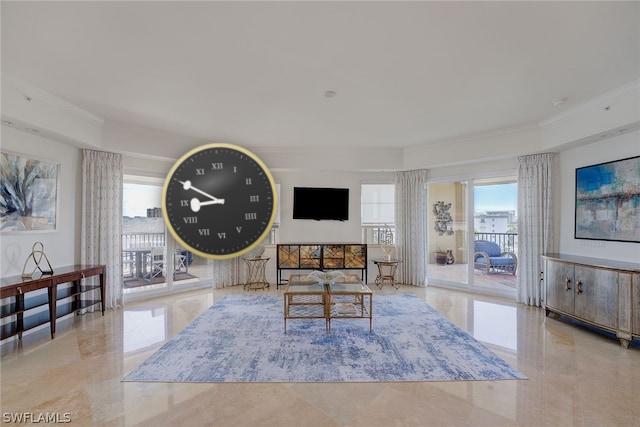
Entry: 8 h 50 min
